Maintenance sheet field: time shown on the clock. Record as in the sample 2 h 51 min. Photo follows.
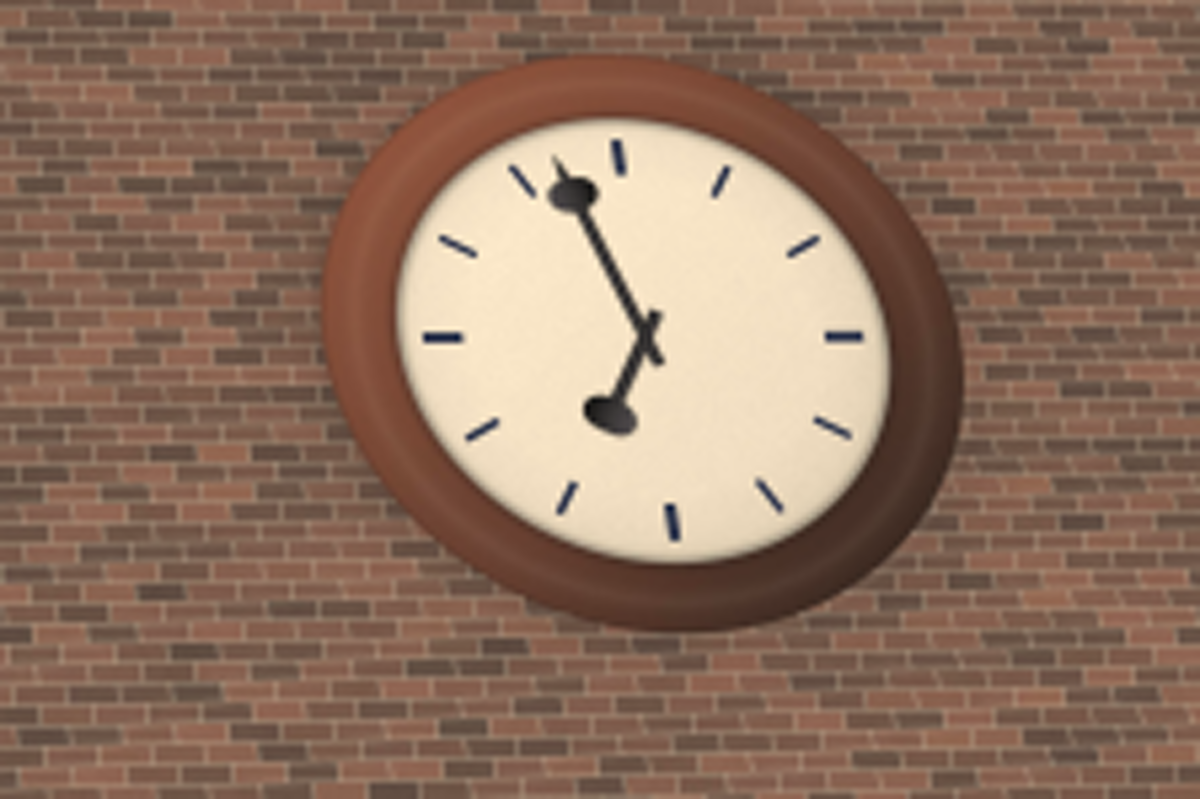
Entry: 6 h 57 min
